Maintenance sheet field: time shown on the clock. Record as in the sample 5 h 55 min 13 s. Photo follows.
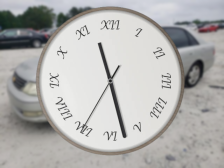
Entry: 11 h 27 min 35 s
